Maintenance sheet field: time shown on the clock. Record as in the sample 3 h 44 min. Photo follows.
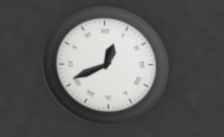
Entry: 12 h 41 min
